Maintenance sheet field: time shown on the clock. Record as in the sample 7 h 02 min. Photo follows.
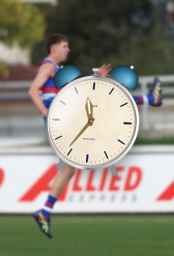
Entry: 11 h 36 min
